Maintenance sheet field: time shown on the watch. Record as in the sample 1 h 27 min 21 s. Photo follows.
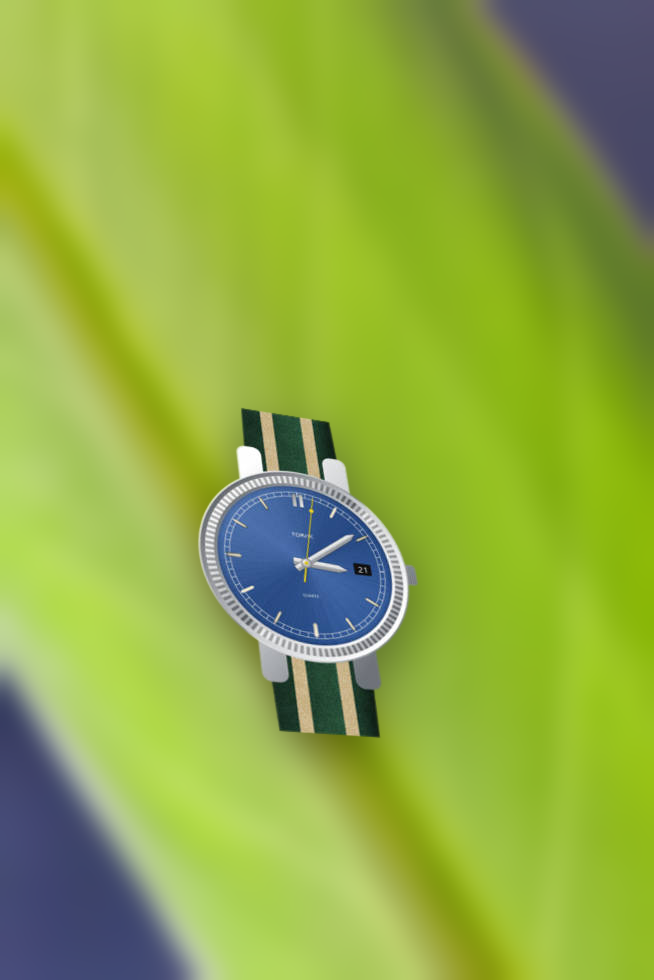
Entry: 3 h 09 min 02 s
